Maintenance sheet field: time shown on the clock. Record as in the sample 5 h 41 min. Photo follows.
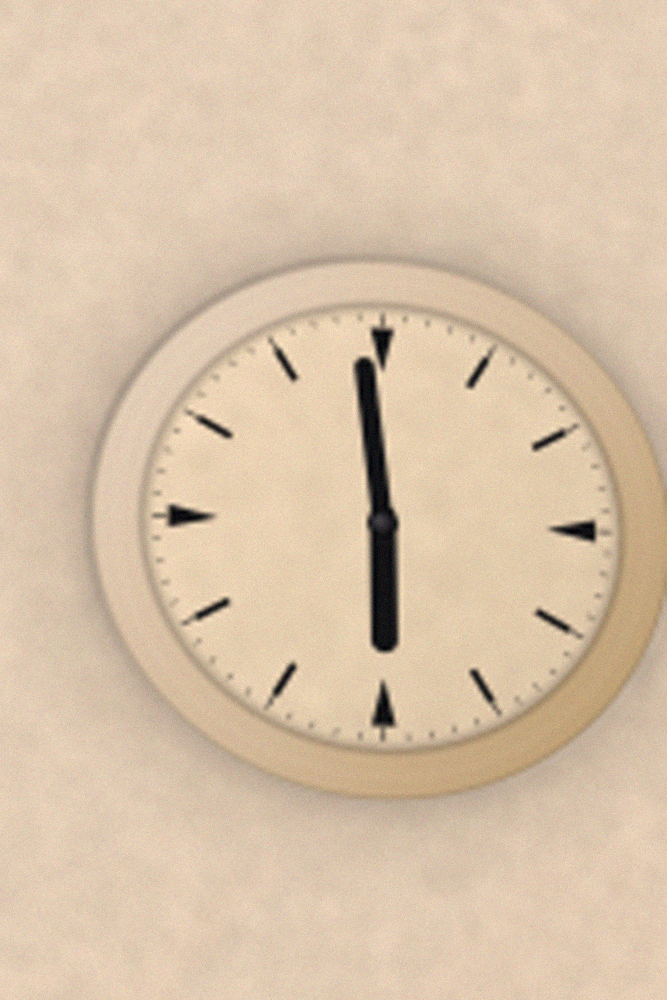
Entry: 5 h 59 min
